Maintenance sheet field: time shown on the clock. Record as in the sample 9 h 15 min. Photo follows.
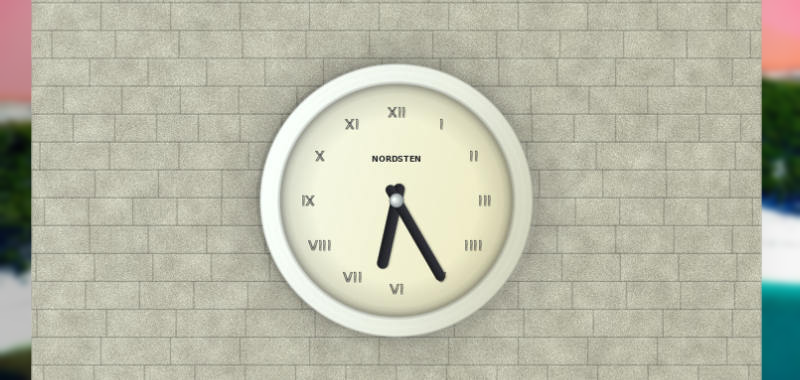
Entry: 6 h 25 min
